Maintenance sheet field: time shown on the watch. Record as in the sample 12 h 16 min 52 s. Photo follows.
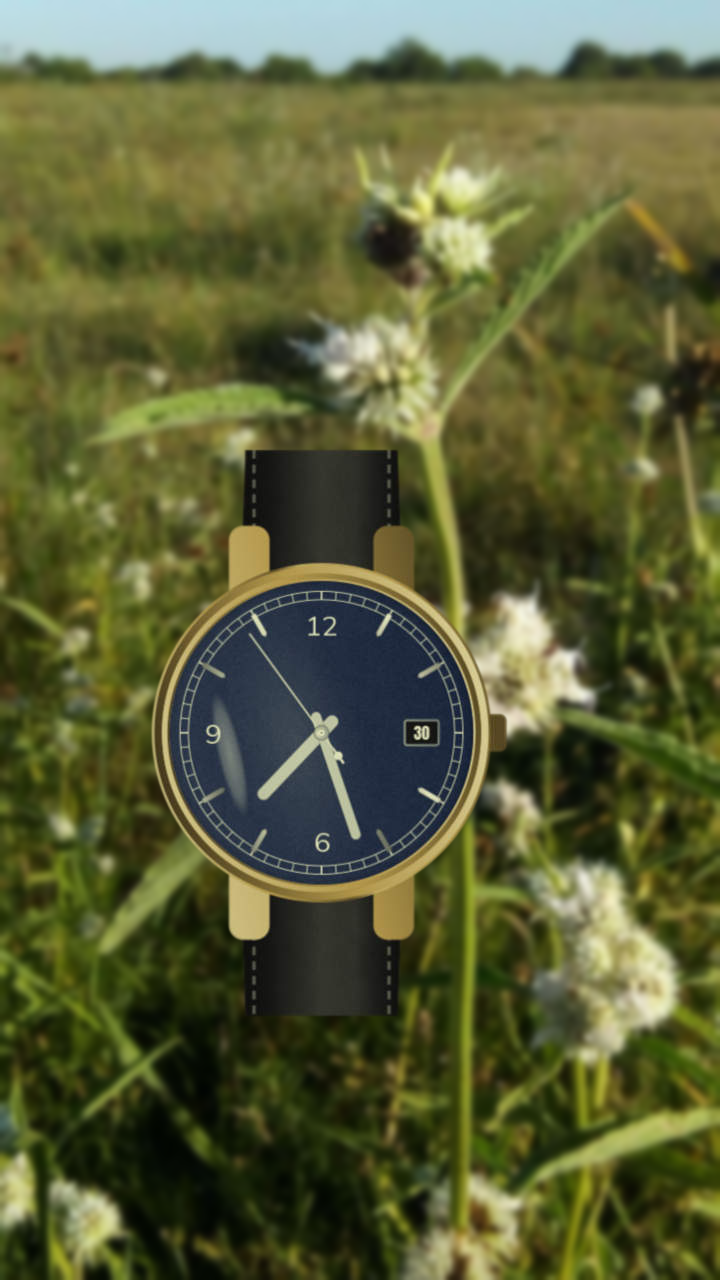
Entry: 7 h 26 min 54 s
